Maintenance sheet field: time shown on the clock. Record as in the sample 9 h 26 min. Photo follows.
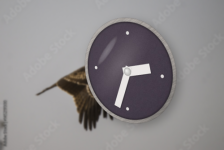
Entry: 2 h 33 min
